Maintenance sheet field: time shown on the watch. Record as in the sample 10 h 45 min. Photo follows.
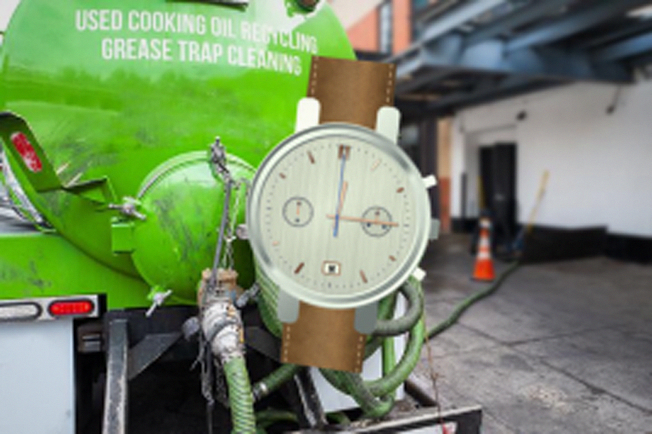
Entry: 12 h 15 min
